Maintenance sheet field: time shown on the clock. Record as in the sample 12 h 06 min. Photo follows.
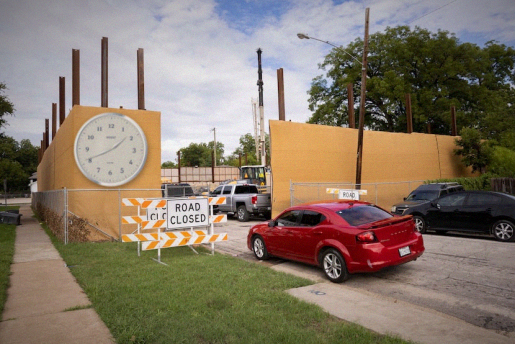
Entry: 1 h 41 min
